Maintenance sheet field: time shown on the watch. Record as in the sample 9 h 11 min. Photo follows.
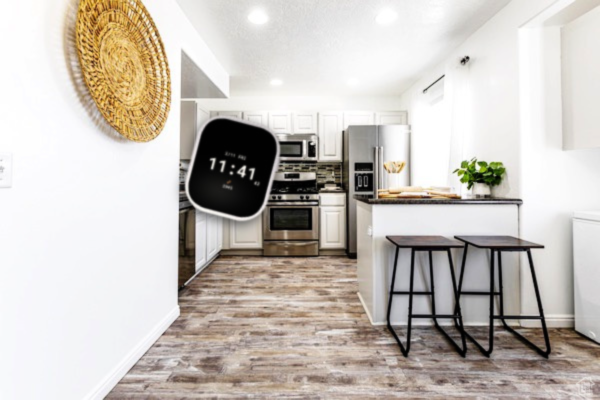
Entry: 11 h 41 min
